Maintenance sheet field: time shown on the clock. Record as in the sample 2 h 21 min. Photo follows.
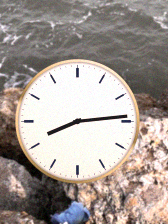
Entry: 8 h 14 min
